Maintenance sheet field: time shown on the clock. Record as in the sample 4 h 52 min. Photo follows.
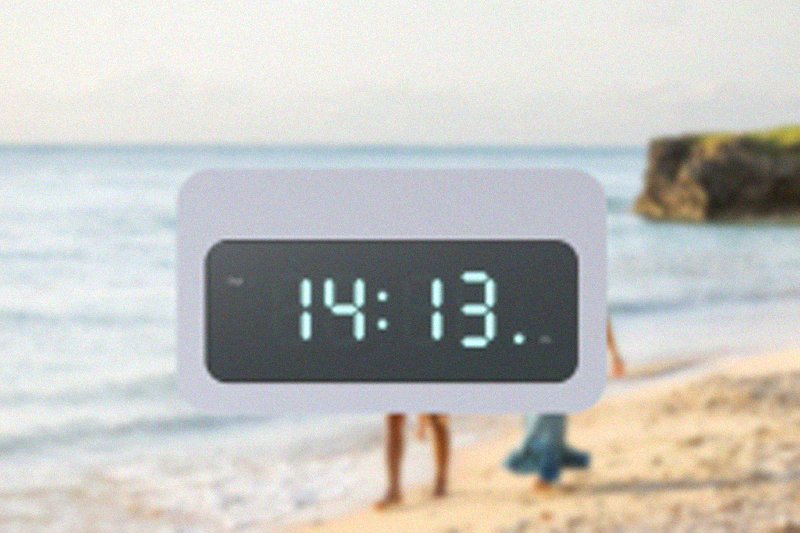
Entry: 14 h 13 min
